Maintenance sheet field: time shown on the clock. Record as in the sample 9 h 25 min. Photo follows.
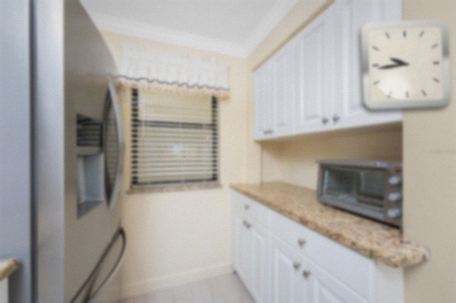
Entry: 9 h 44 min
